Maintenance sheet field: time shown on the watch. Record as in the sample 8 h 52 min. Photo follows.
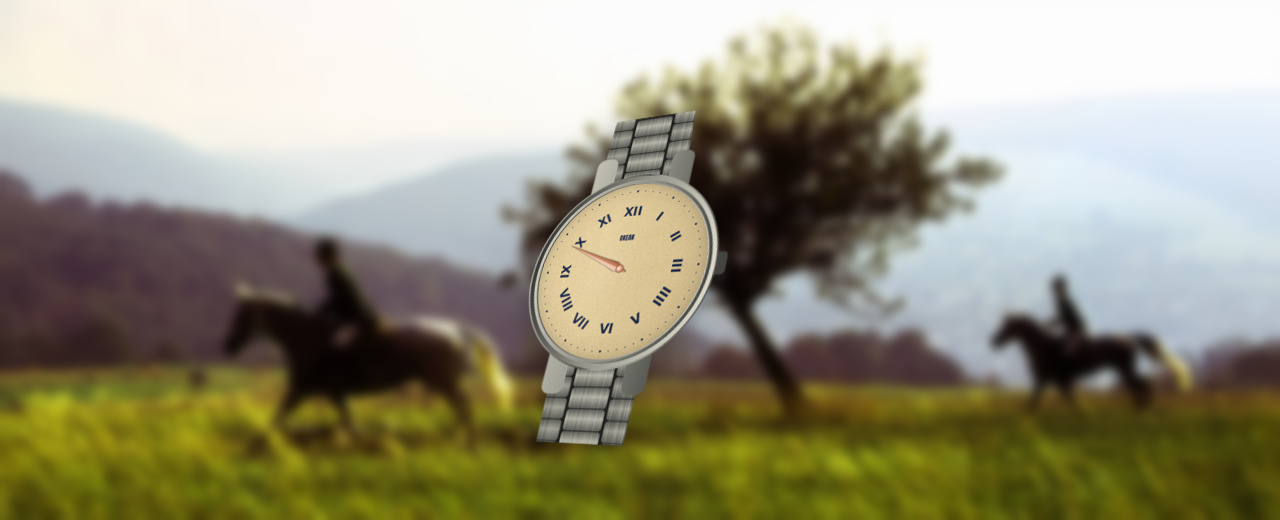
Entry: 9 h 49 min
